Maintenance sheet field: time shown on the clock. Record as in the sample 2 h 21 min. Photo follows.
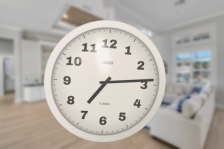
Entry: 7 h 14 min
